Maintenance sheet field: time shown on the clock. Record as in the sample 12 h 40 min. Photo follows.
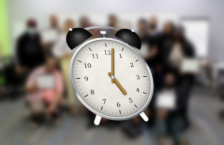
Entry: 5 h 02 min
